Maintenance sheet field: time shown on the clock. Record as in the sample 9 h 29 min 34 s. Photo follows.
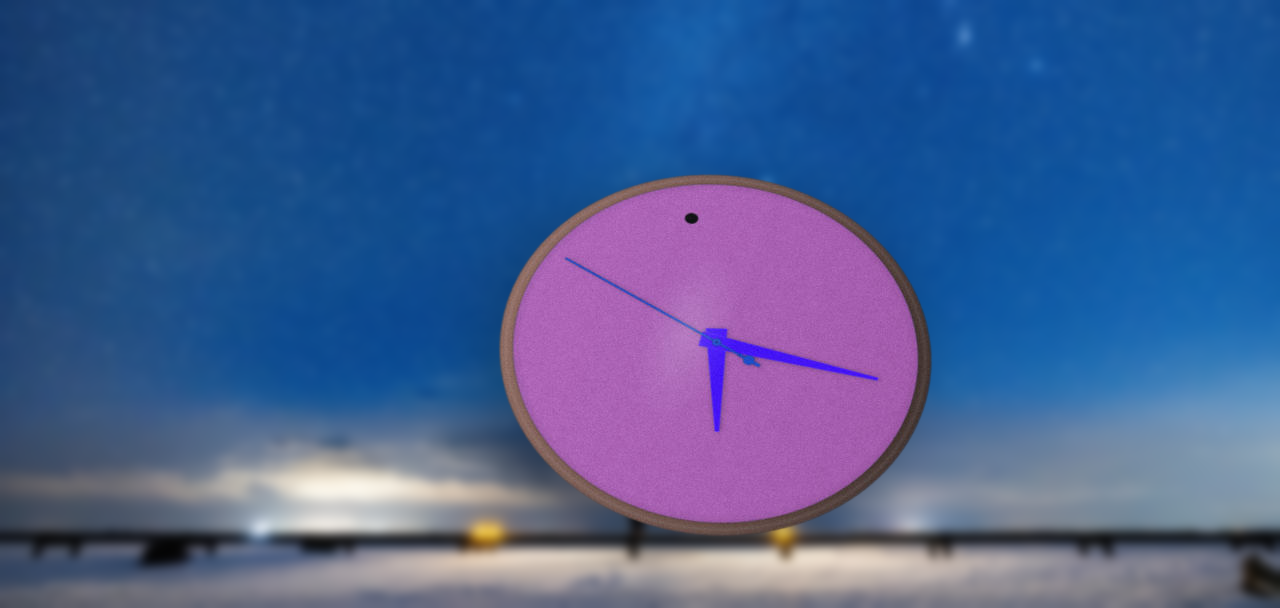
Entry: 6 h 18 min 52 s
